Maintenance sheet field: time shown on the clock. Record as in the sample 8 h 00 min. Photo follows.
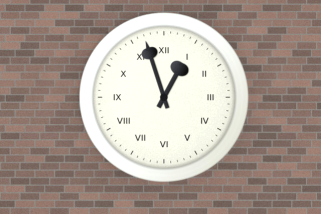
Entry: 12 h 57 min
